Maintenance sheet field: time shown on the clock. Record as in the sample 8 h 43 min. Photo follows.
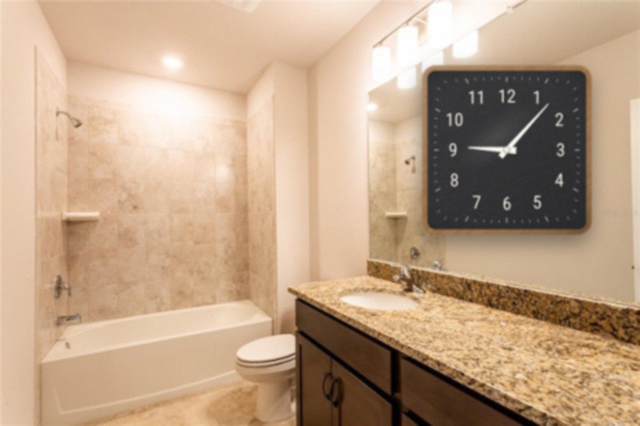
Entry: 9 h 07 min
